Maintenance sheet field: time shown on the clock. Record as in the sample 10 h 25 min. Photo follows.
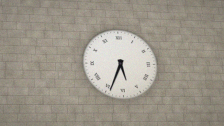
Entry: 5 h 34 min
